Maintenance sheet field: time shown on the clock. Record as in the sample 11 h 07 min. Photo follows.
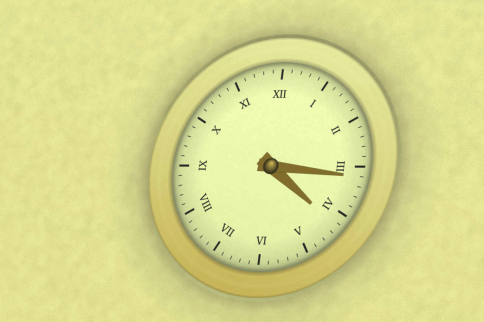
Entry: 4 h 16 min
